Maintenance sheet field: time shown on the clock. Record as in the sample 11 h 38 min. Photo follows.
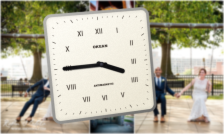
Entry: 3 h 45 min
